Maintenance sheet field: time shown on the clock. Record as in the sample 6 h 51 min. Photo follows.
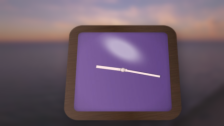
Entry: 9 h 17 min
